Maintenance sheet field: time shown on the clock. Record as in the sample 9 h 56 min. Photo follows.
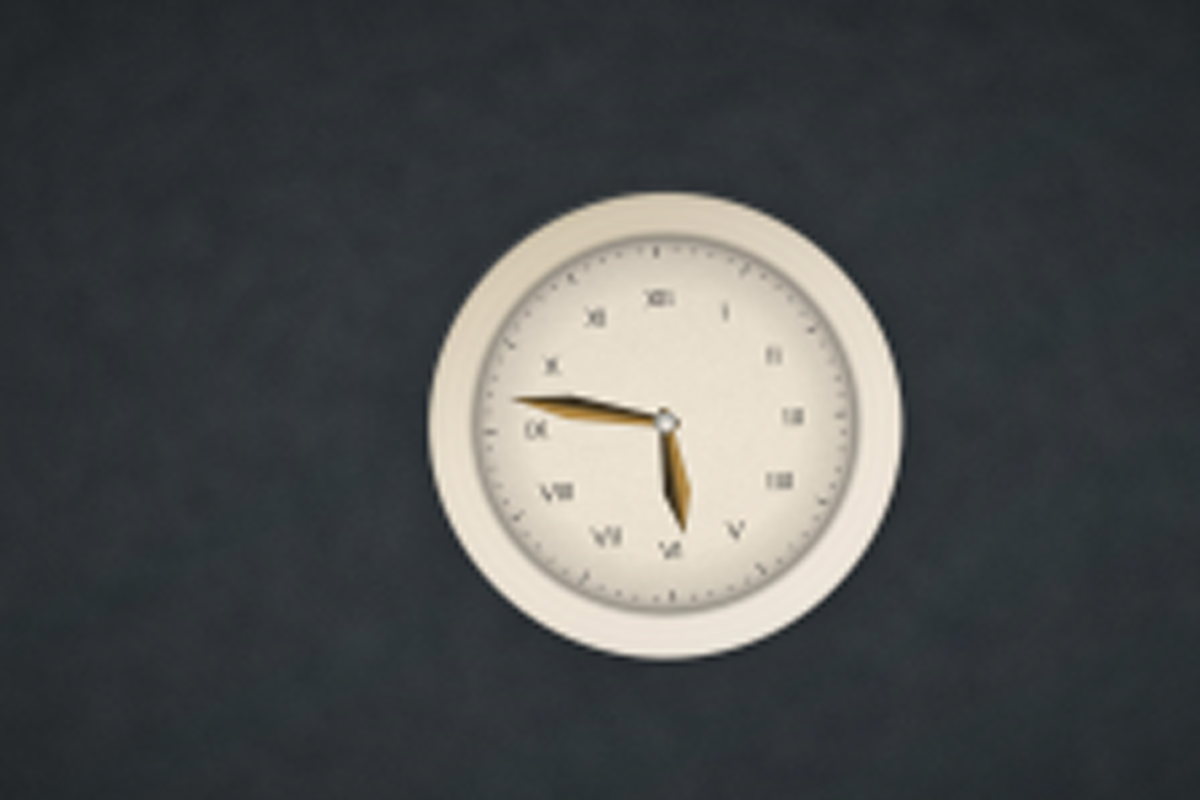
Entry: 5 h 47 min
